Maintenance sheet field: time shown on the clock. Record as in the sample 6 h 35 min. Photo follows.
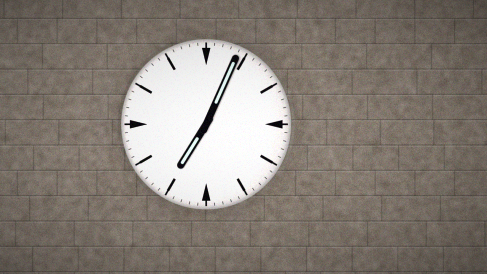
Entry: 7 h 04 min
